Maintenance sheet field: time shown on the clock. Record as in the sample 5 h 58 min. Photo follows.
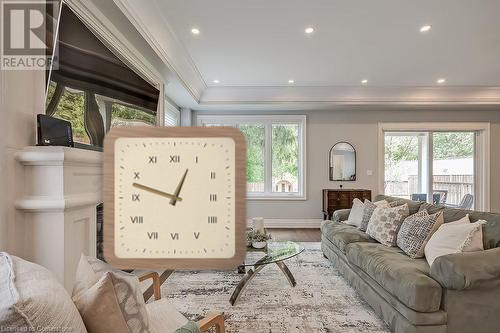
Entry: 12 h 48 min
